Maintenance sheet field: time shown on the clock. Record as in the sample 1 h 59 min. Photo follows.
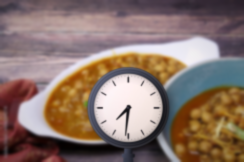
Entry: 7 h 31 min
